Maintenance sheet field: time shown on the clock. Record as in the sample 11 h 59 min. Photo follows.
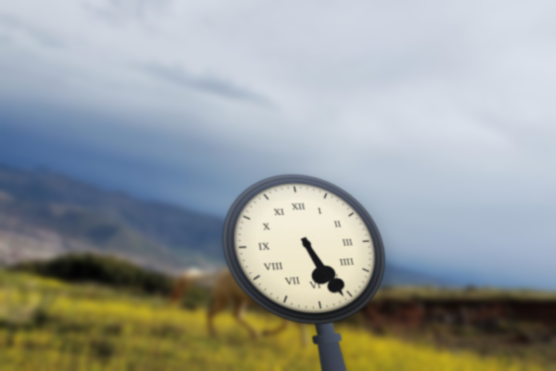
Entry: 5 h 26 min
